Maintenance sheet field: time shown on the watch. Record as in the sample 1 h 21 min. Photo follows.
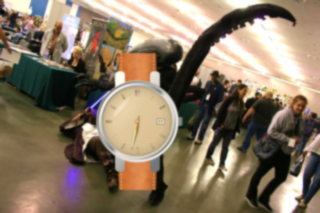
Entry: 6 h 32 min
